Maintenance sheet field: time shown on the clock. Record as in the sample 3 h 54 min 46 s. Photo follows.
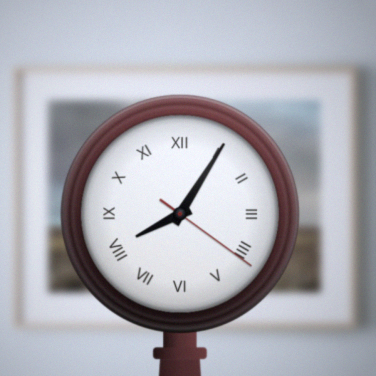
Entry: 8 h 05 min 21 s
